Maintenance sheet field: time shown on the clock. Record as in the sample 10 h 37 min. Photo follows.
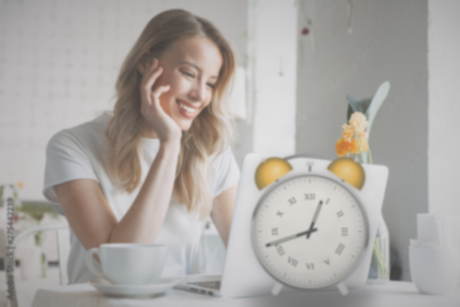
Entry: 12 h 42 min
